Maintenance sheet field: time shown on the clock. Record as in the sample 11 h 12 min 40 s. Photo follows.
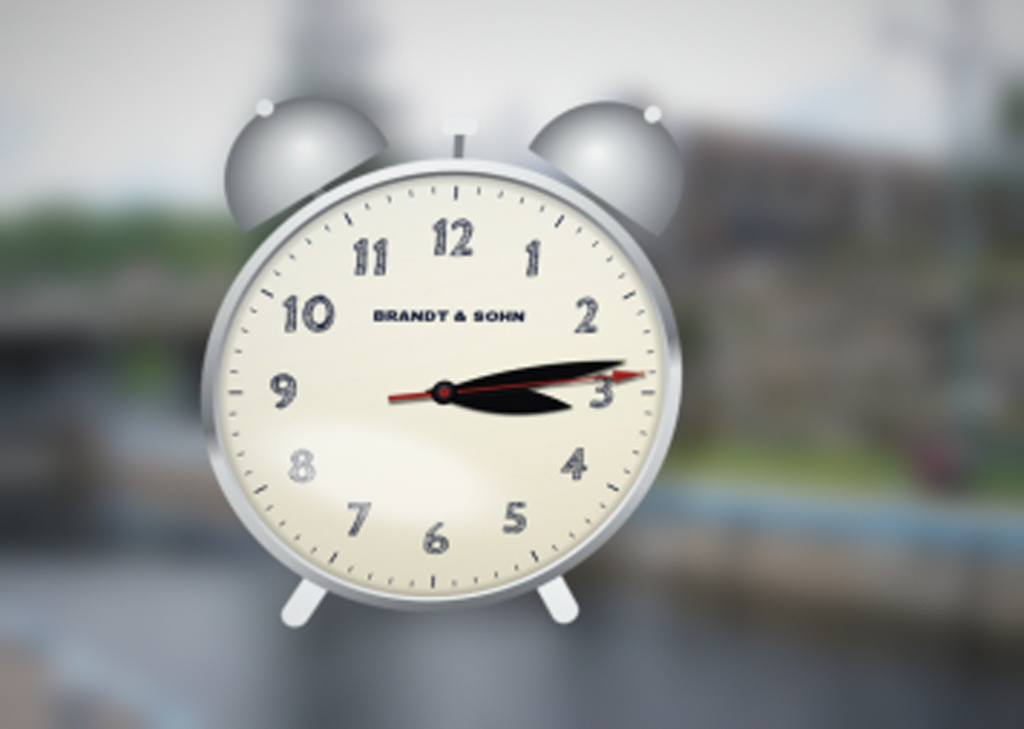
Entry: 3 h 13 min 14 s
